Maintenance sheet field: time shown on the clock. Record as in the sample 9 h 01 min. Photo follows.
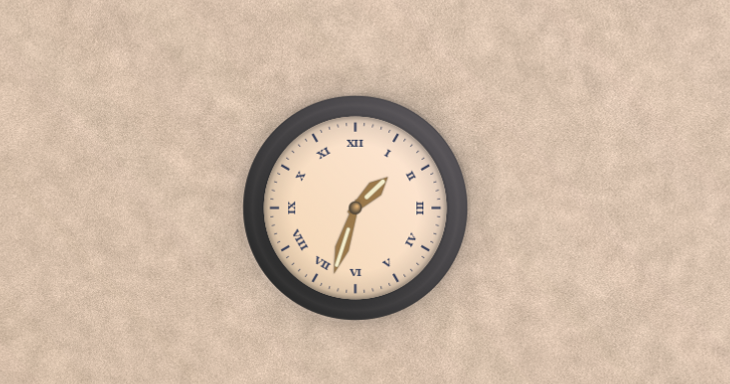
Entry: 1 h 33 min
